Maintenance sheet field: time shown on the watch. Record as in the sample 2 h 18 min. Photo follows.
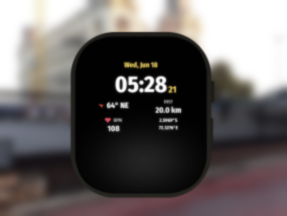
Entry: 5 h 28 min
